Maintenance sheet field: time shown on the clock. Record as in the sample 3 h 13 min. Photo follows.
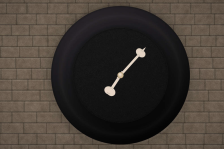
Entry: 7 h 07 min
